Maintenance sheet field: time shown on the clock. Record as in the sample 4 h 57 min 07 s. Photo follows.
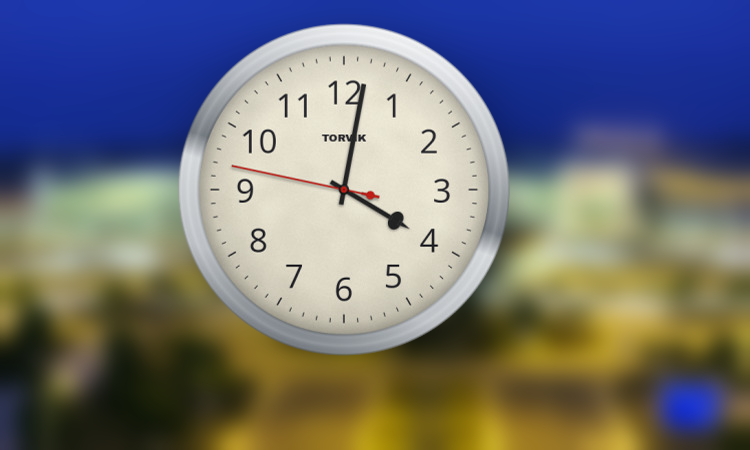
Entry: 4 h 01 min 47 s
